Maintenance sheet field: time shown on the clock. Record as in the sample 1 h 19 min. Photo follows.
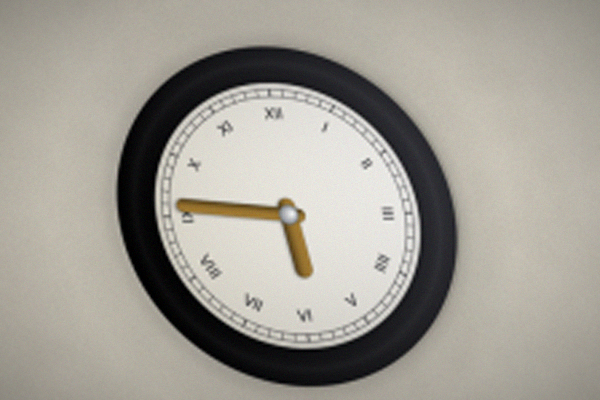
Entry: 5 h 46 min
